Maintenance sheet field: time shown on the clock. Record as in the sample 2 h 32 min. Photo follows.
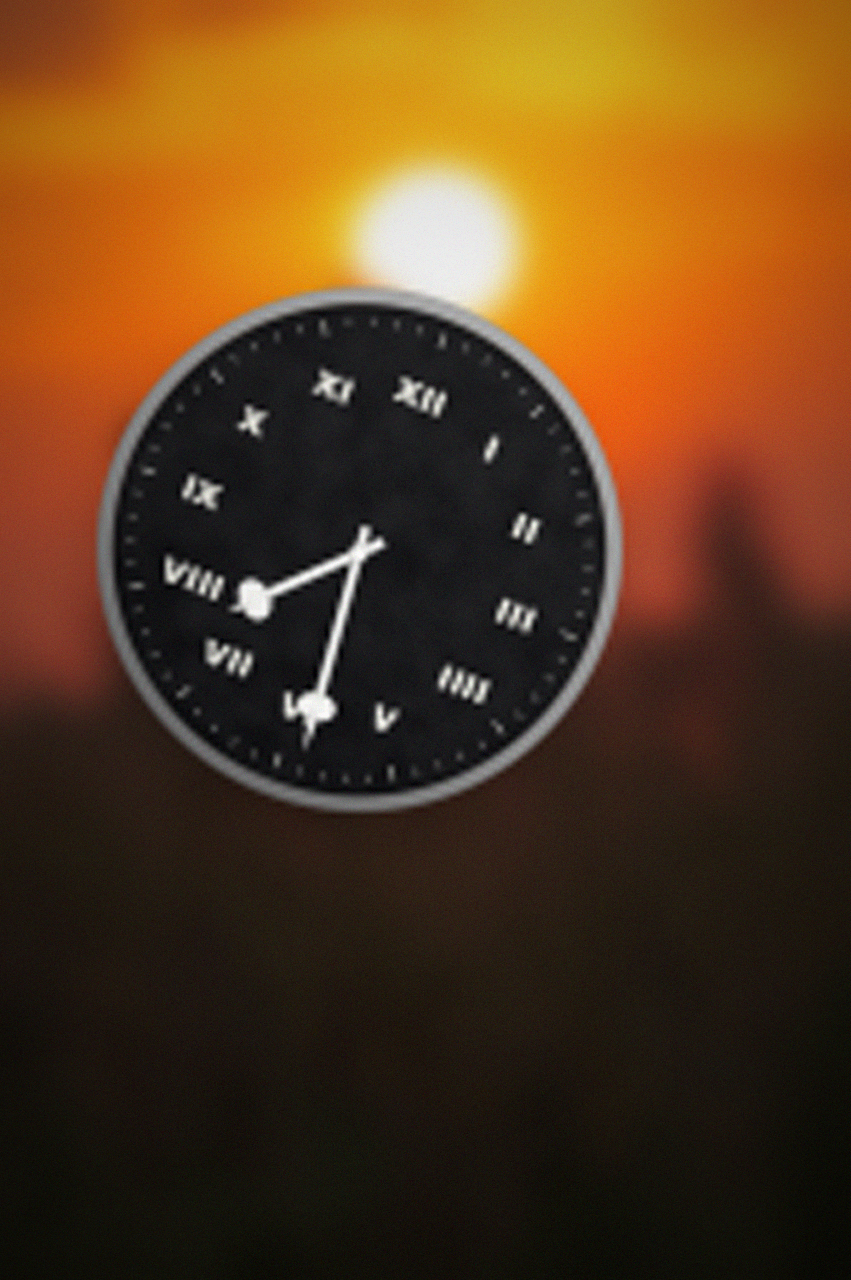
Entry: 7 h 29 min
